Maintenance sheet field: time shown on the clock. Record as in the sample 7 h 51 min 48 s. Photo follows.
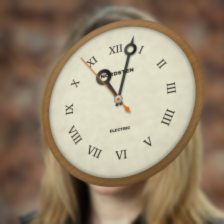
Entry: 11 h 02 min 54 s
